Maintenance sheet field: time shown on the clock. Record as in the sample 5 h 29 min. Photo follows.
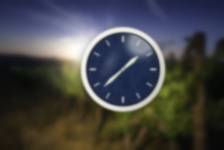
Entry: 1 h 38 min
